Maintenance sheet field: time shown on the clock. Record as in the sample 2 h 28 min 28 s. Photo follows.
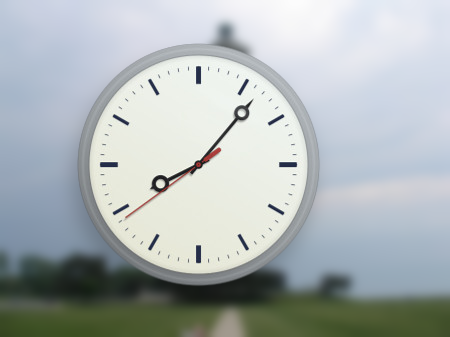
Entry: 8 h 06 min 39 s
